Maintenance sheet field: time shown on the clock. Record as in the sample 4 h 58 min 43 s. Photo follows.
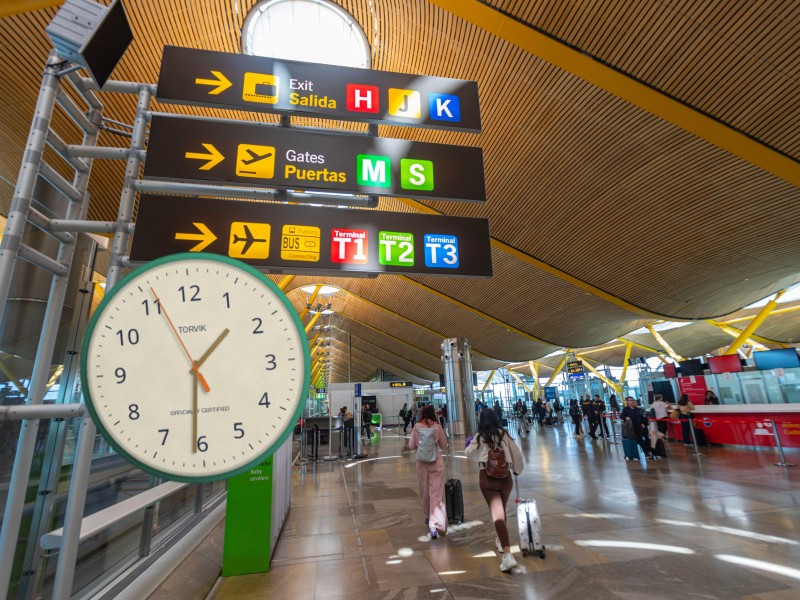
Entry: 1 h 30 min 56 s
